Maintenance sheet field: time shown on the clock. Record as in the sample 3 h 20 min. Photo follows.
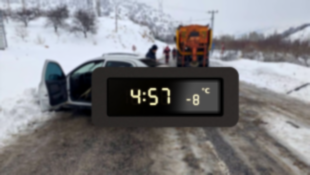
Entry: 4 h 57 min
